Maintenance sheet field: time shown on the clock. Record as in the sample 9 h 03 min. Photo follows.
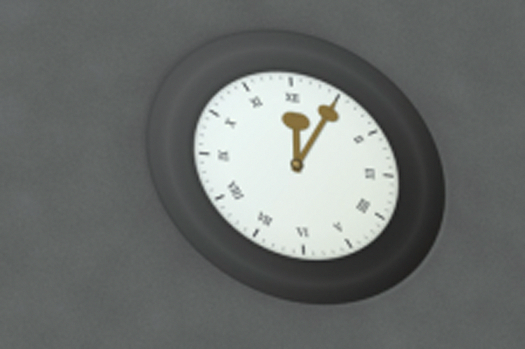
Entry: 12 h 05 min
